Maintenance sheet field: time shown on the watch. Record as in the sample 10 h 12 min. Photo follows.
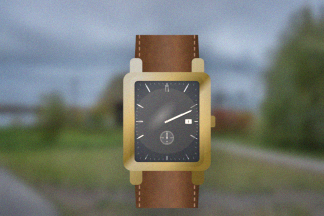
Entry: 2 h 11 min
